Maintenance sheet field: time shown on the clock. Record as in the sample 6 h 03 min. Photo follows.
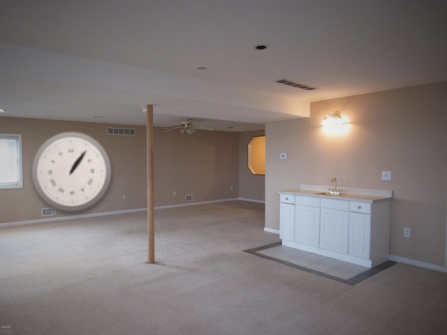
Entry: 1 h 06 min
